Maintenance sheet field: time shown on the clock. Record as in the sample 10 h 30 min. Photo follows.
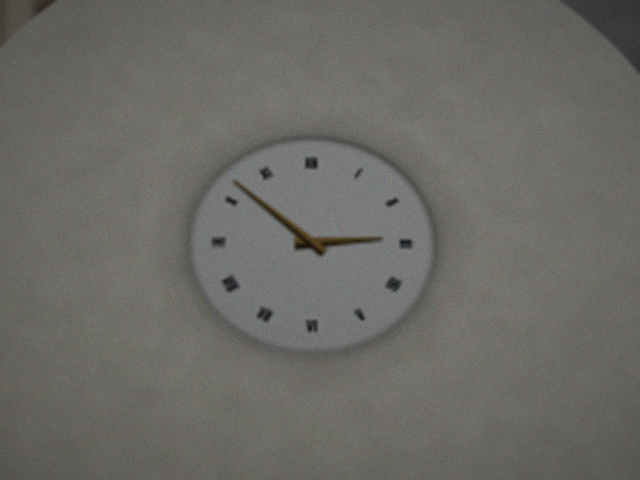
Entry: 2 h 52 min
